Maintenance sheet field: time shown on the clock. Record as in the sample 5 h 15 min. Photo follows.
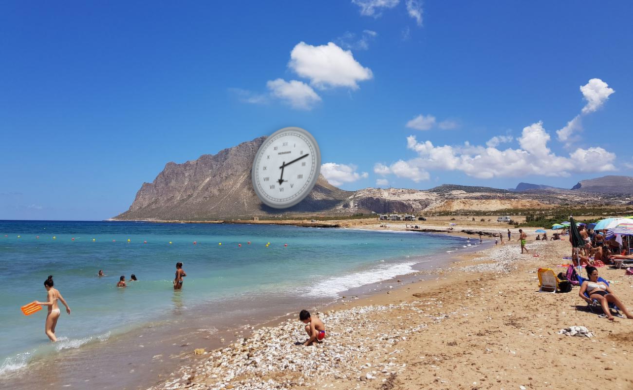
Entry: 6 h 12 min
